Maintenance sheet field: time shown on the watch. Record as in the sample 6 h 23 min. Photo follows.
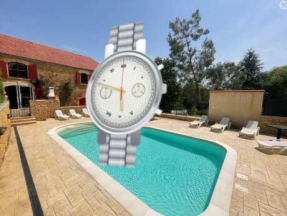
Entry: 5 h 48 min
